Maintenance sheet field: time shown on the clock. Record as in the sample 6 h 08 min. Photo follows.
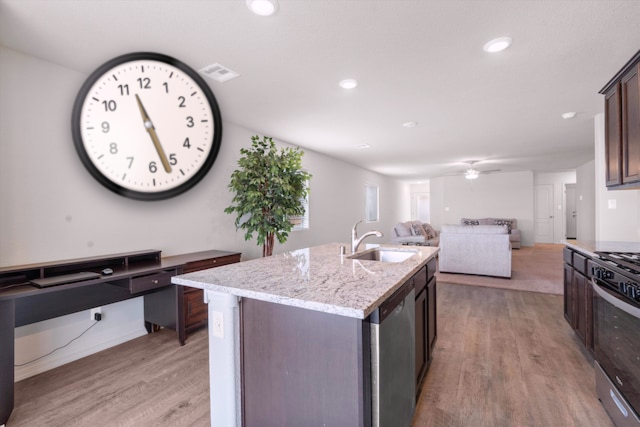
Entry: 11 h 27 min
